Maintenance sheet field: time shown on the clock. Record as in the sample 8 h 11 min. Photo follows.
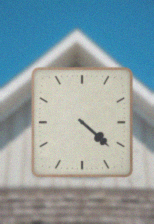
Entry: 4 h 22 min
